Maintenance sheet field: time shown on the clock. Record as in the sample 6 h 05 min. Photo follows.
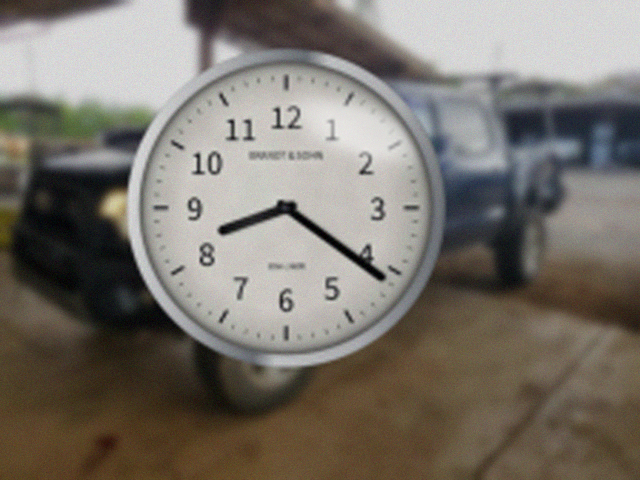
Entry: 8 h 21 min
